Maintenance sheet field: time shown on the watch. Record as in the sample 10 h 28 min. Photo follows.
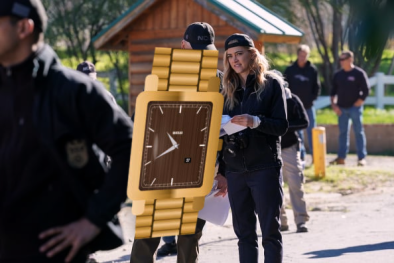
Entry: 10 h 40 min
